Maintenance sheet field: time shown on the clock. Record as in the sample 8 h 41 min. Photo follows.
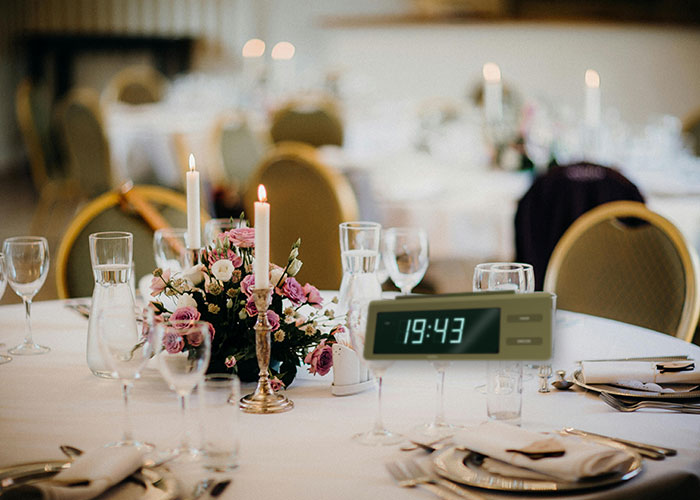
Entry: 19 h 43 min
